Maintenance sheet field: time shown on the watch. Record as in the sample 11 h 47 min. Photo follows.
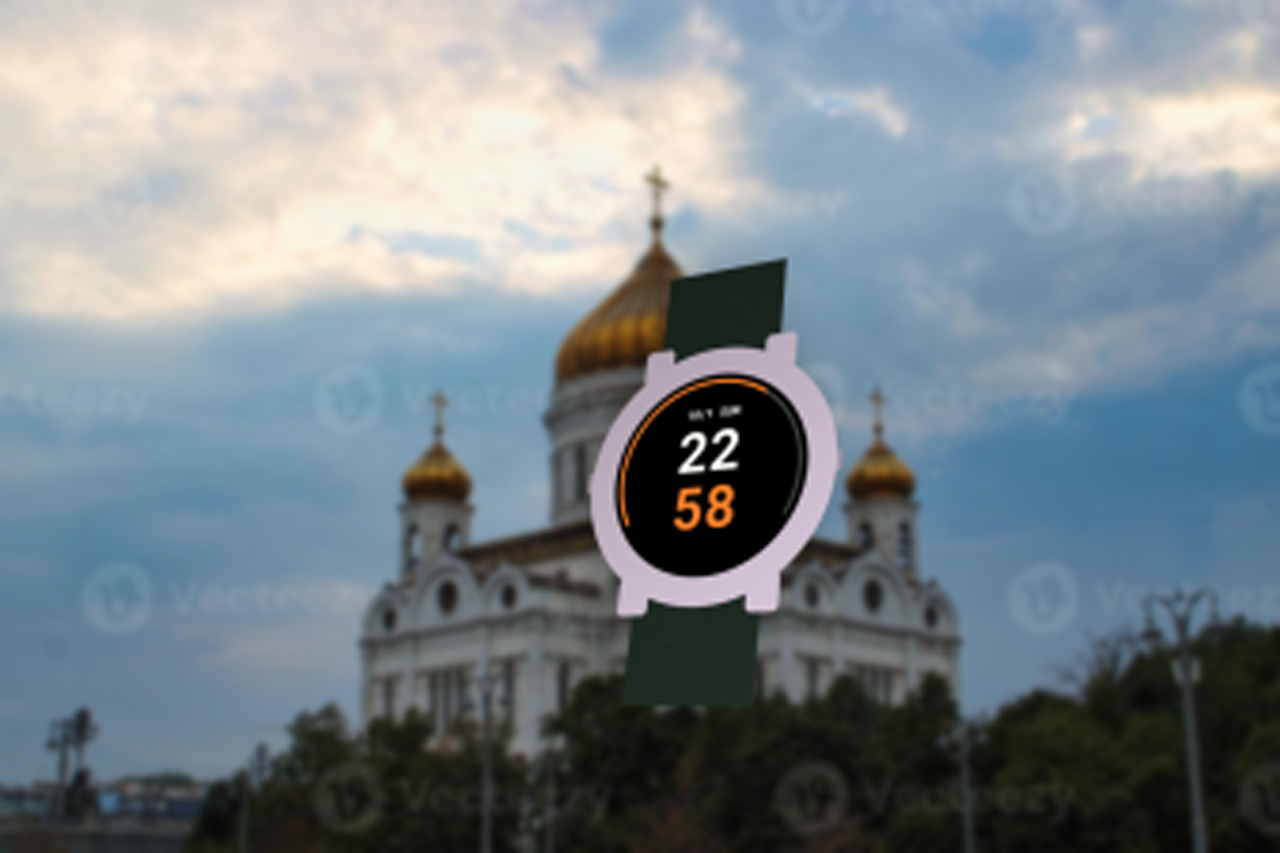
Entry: 22 h 58 min
